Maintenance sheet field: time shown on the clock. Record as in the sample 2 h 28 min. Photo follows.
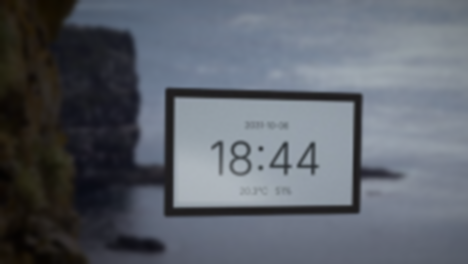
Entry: 18 h 44 min
